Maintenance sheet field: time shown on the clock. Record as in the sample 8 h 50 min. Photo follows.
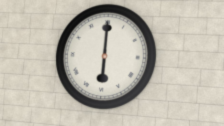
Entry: 6 h 00 min
